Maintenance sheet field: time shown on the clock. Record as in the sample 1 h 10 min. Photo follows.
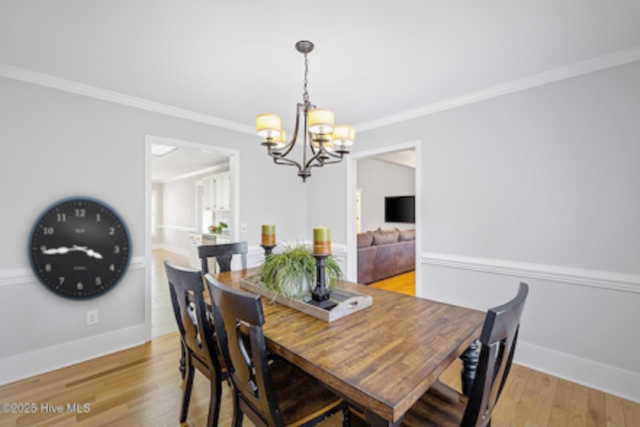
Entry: 3 h 44 min
